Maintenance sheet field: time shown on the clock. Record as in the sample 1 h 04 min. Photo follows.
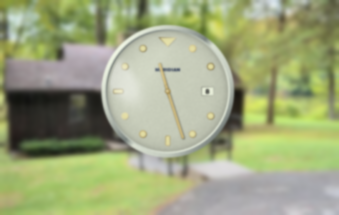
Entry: 11 h 27 min
